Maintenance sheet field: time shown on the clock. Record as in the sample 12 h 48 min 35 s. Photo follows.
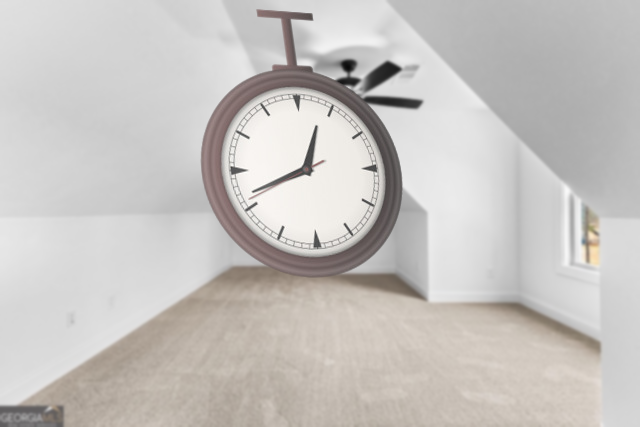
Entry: 12 h 41 min 41 s
